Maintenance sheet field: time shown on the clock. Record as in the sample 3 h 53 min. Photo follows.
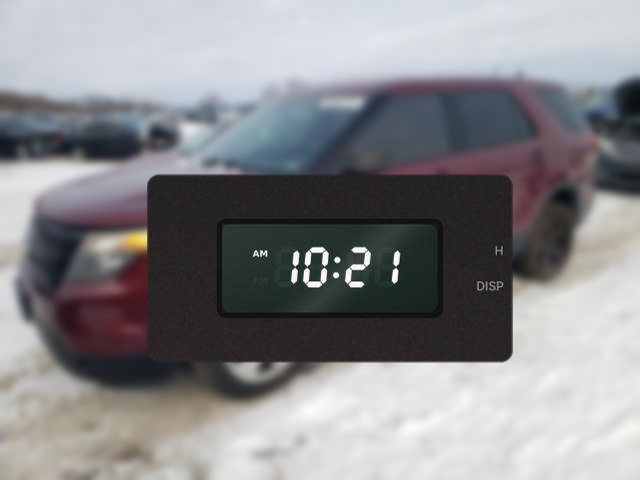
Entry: 10 h 21 min
